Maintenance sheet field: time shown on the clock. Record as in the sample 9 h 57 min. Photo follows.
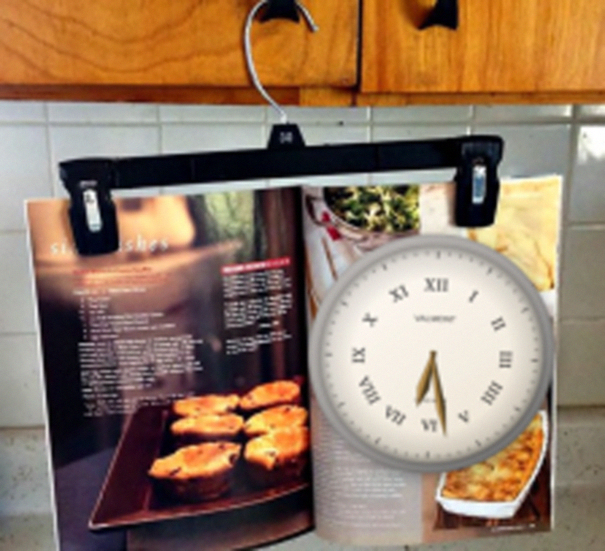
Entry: 6 h 28 min
